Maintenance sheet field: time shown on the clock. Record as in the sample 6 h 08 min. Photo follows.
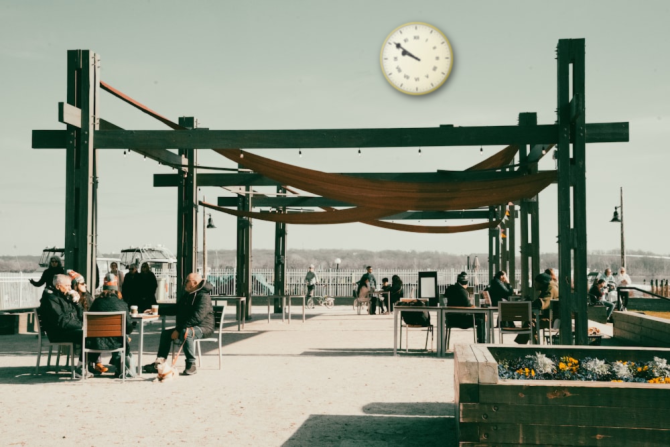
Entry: 9 h 51 min
